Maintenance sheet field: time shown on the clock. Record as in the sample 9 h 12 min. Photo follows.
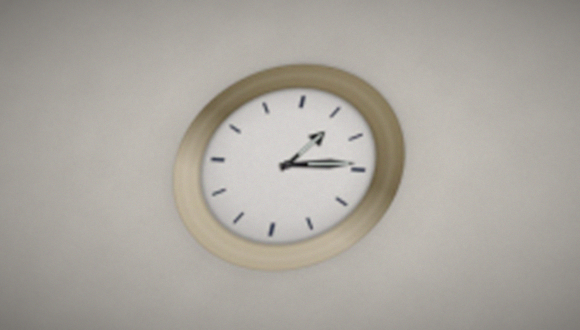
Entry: 1 h 14 min
